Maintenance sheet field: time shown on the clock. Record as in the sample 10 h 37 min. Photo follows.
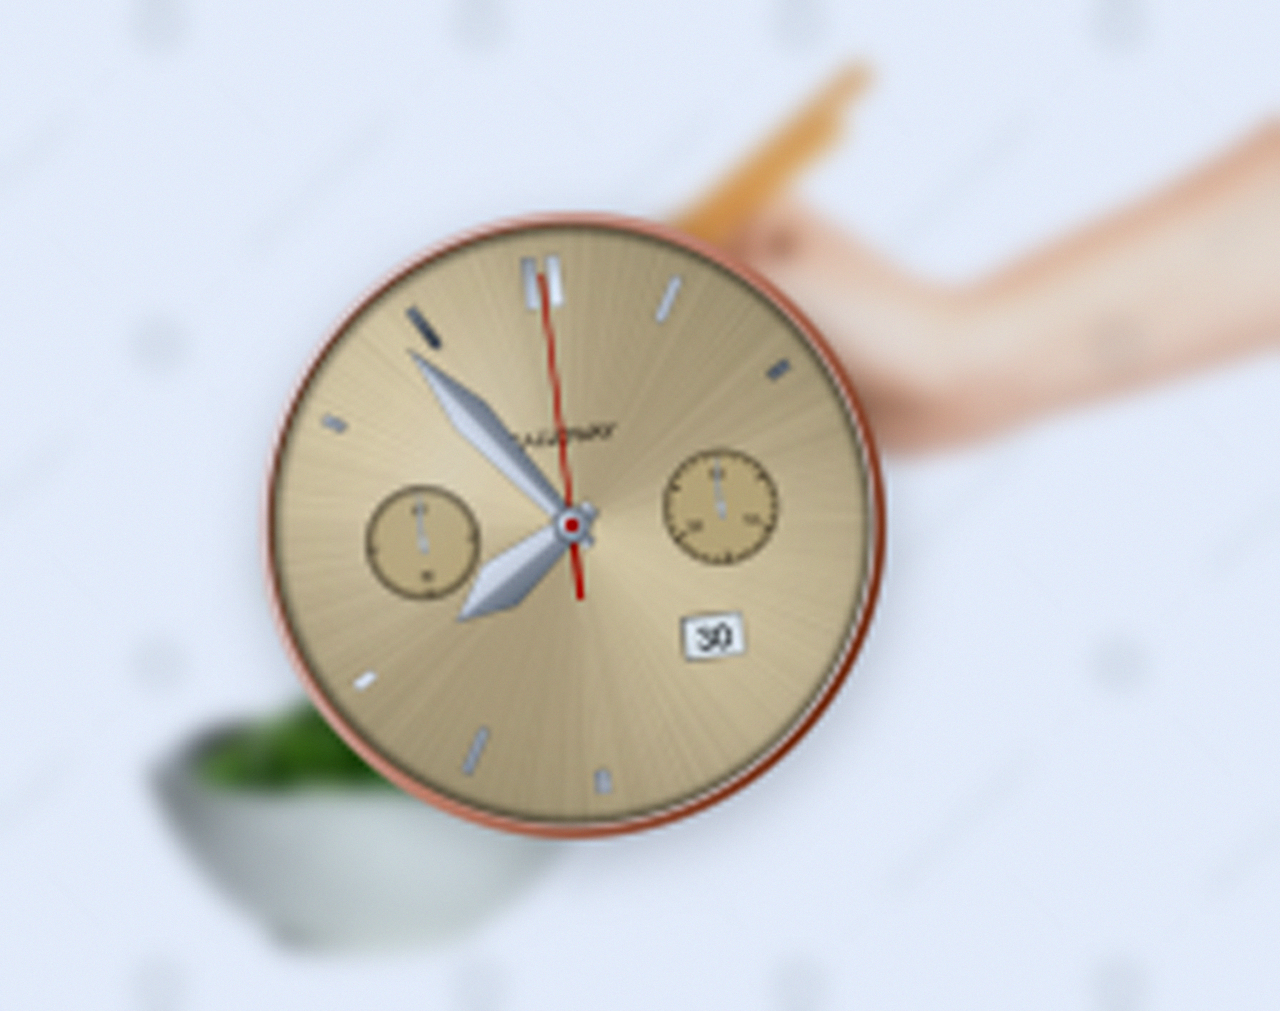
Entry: 7 h 54 min
